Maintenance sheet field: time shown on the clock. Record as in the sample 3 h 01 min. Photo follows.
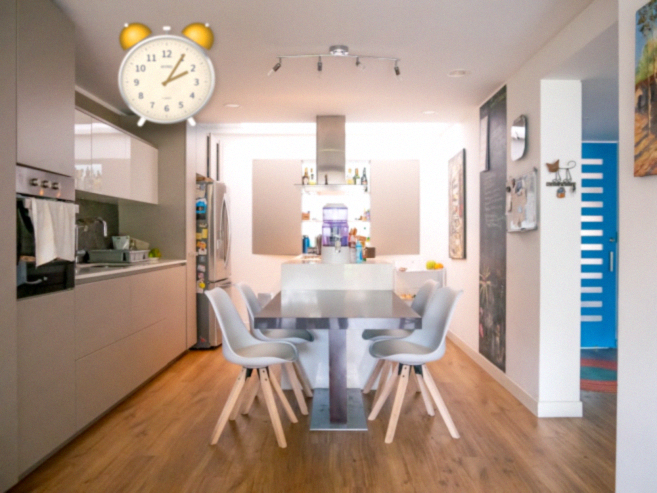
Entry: 2 h 05 min
